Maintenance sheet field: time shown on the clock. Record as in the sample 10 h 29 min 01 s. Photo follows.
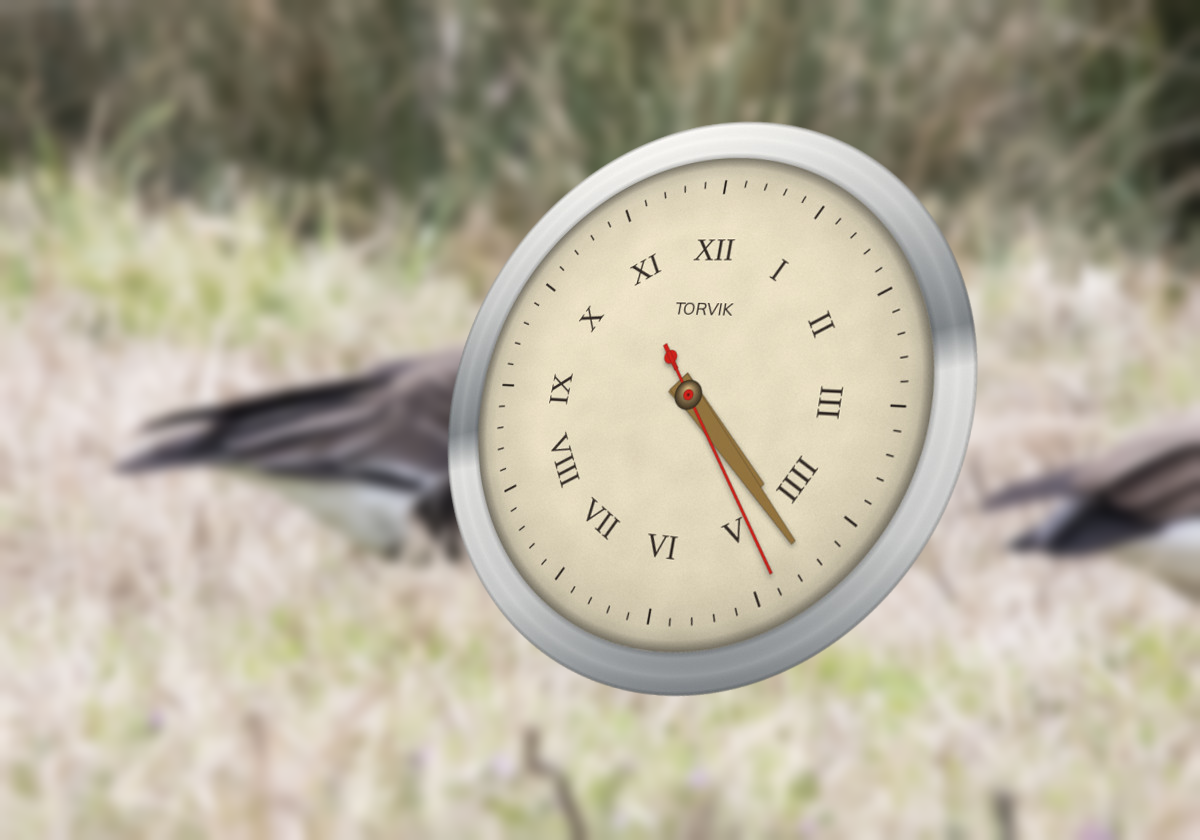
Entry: 4 h 22 min 24 s
